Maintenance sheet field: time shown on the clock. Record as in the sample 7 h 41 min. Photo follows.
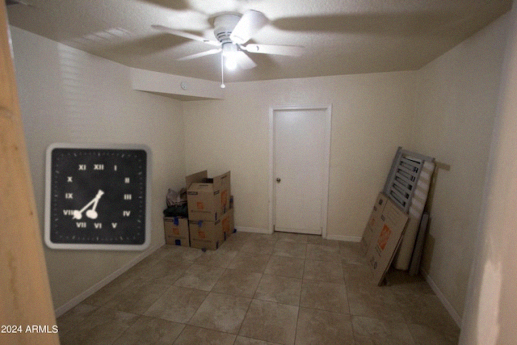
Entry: 6 h 38 min
